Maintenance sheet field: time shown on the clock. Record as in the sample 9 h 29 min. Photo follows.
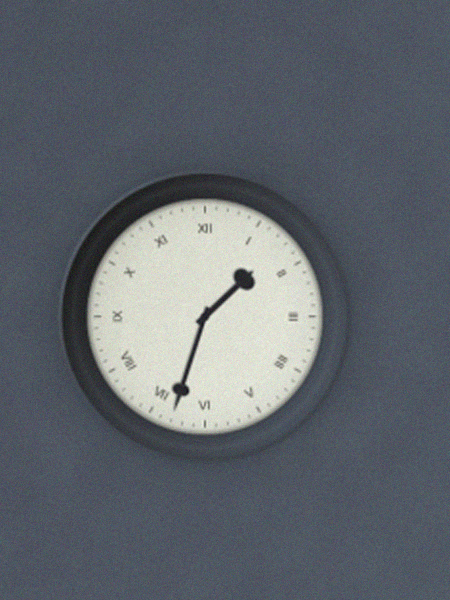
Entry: 1 h 33 min
